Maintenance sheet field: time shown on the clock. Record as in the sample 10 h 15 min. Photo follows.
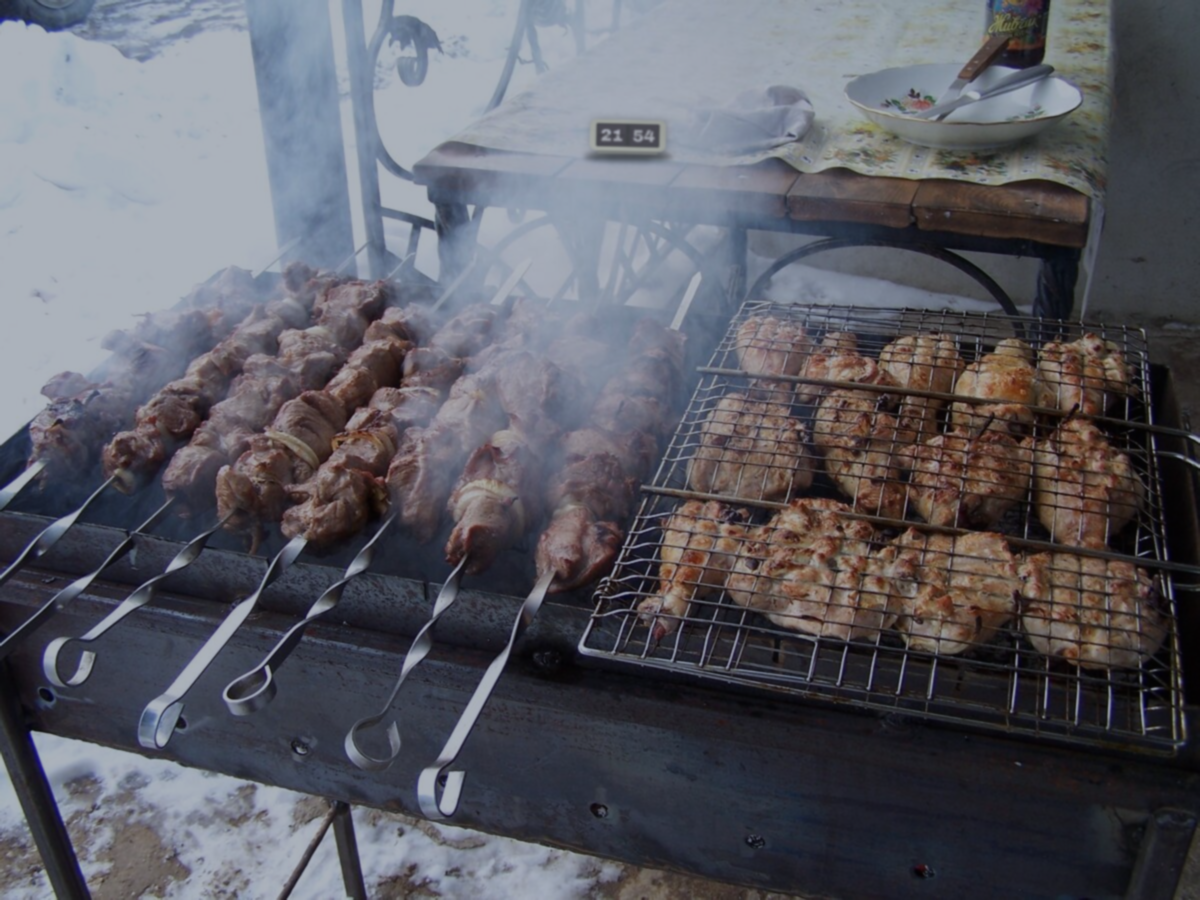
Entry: 21 h 54 min
